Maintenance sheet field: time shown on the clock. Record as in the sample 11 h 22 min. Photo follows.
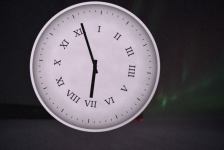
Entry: 7 h 01 min
